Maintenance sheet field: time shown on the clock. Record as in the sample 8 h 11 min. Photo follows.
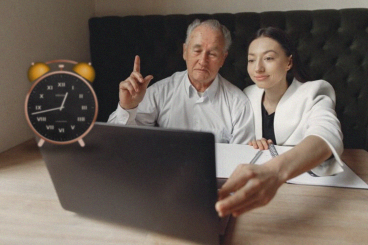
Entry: 12 h 43 min
